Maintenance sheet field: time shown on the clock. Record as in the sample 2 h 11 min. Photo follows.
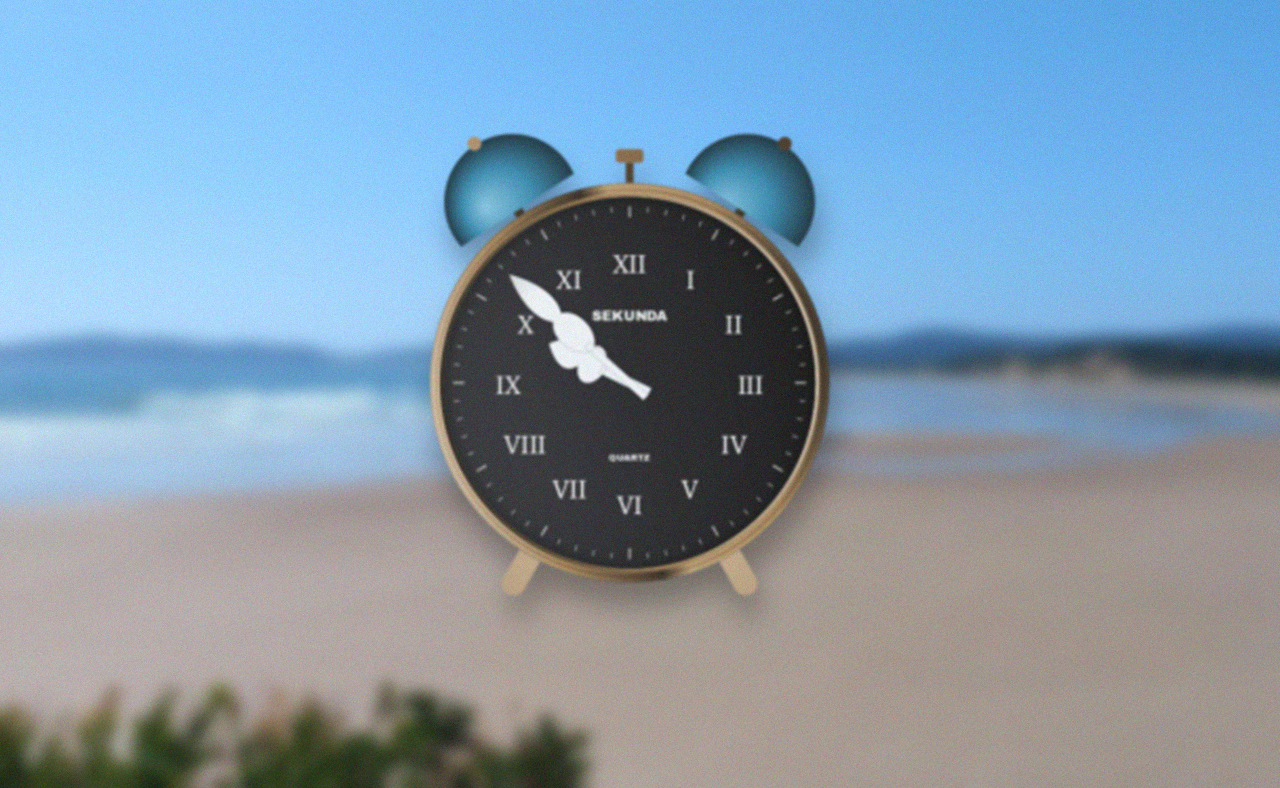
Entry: 9 h 52 min
